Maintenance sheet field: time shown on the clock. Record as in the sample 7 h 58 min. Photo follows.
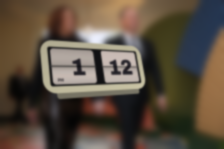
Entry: 1 h 12 min
